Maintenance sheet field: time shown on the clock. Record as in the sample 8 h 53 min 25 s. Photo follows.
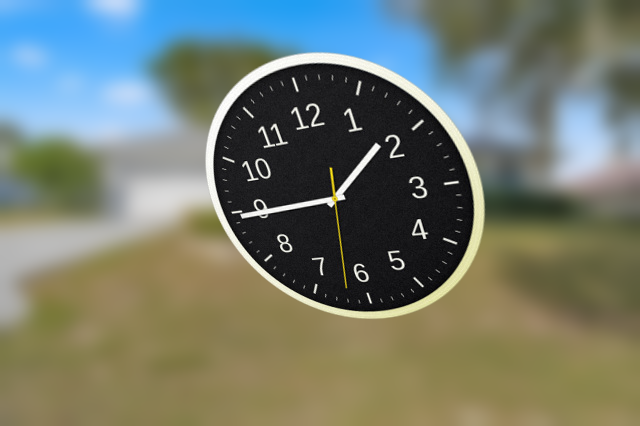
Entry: 1 h 44 min 32 s
